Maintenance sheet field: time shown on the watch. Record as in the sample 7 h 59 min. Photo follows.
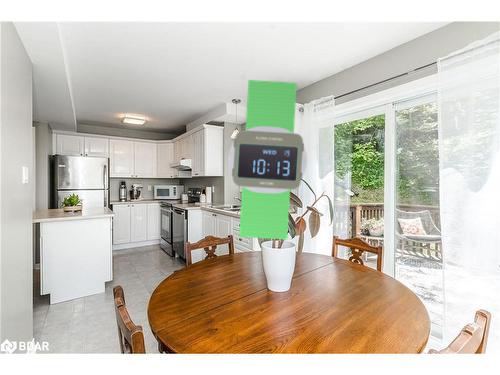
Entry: 10 h 13 min
